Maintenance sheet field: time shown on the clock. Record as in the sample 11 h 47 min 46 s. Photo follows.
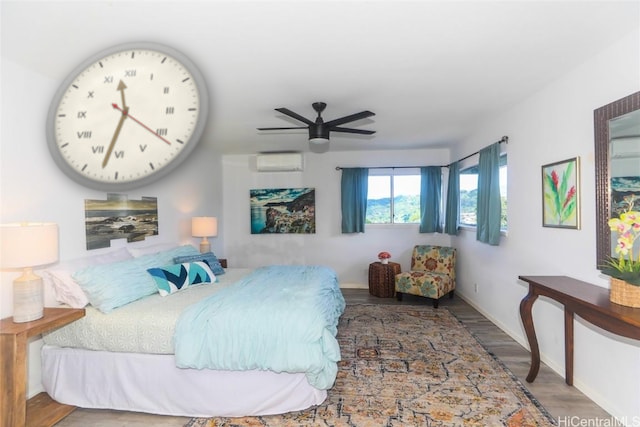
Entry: 11 h 32 min 21 s
